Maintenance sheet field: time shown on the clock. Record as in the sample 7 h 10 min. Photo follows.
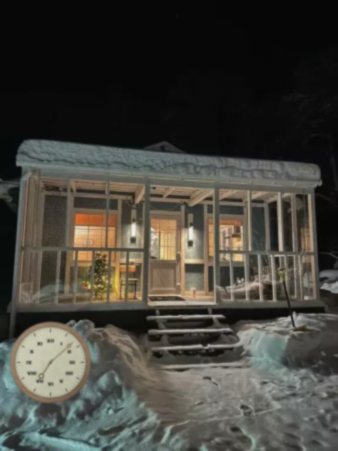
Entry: 7 h 08 min
